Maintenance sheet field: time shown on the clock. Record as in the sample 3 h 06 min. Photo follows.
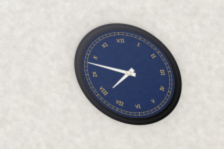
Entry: 7 h 48 min
